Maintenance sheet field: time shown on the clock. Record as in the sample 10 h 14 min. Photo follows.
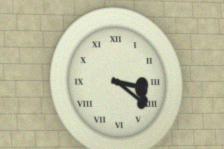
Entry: 3 h 21 min
